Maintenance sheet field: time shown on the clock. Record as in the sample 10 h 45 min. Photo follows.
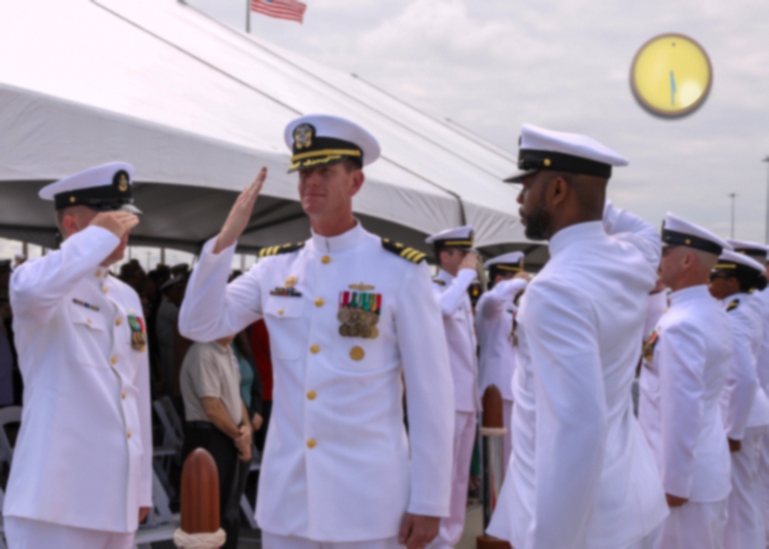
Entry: 5 h 29 min
